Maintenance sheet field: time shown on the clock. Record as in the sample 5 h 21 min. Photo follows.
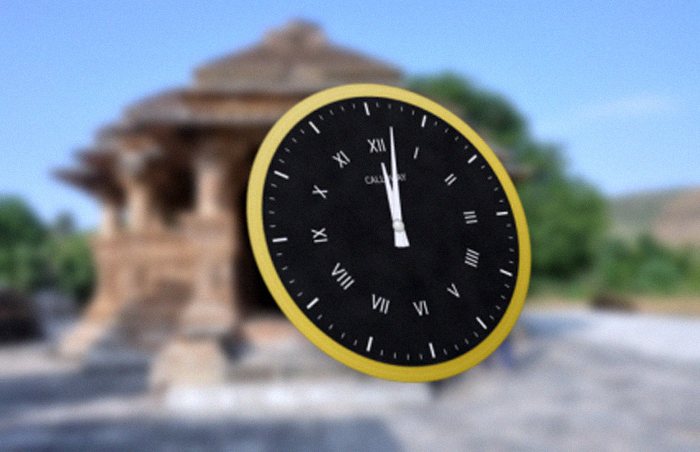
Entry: 12 h 02 min
